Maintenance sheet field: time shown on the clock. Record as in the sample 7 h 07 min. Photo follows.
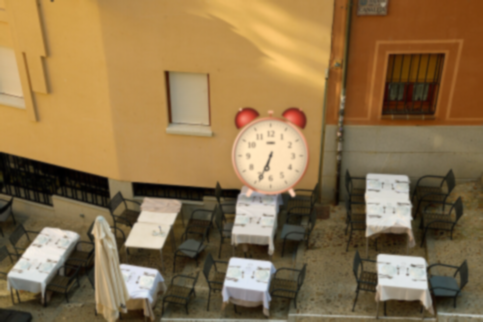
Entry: 6 h 34 min
